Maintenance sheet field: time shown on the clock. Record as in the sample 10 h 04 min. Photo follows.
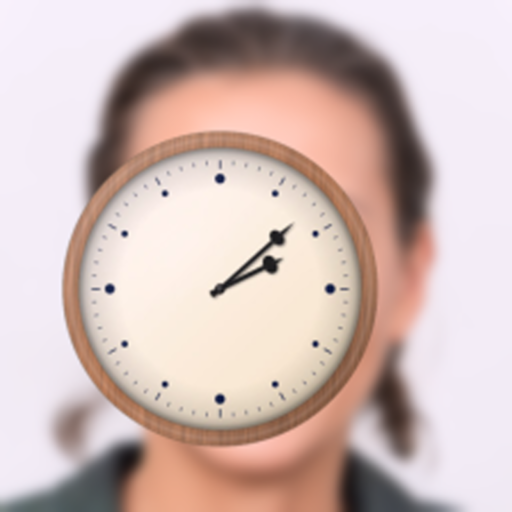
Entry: 2 h 08 min
